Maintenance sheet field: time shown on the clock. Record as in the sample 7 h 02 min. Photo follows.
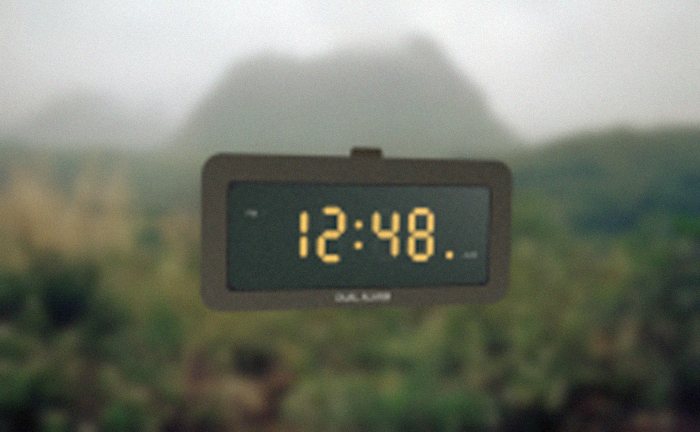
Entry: 12 h 48 min
